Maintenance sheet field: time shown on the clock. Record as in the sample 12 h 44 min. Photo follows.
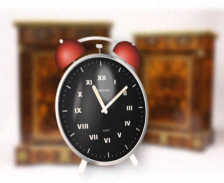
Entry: 11 h 09 min
